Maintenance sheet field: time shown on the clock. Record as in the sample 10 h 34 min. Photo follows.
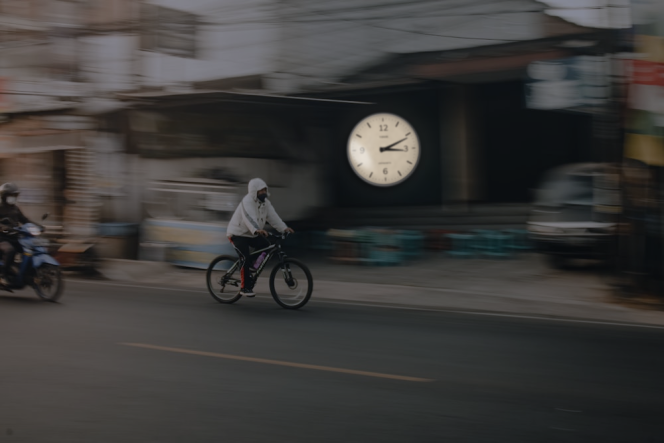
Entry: 3 h 11 min
